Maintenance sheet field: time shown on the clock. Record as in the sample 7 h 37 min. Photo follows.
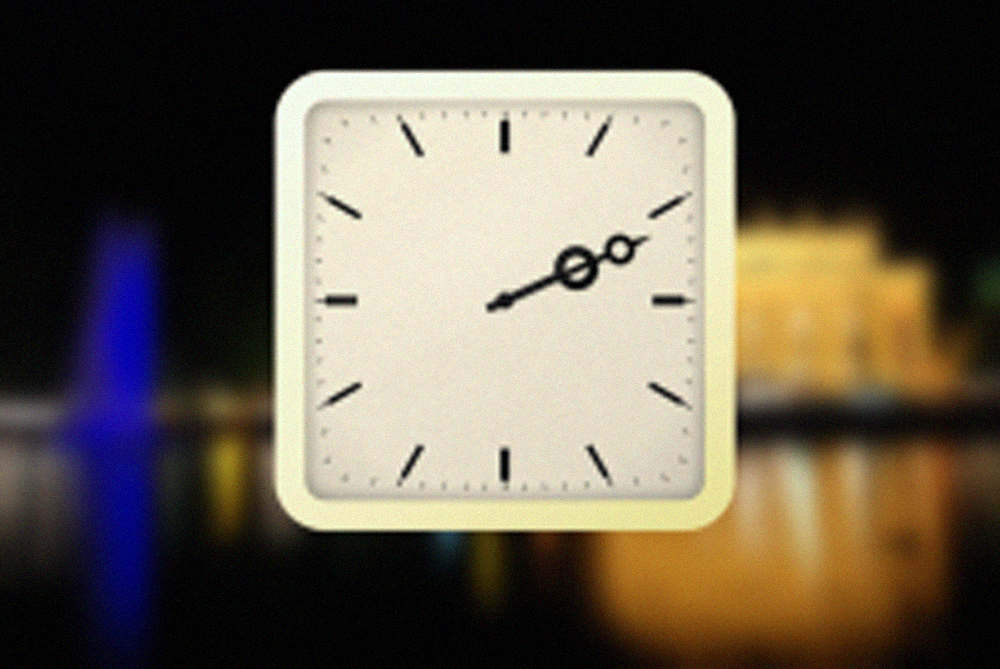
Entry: 2 h 11 min
